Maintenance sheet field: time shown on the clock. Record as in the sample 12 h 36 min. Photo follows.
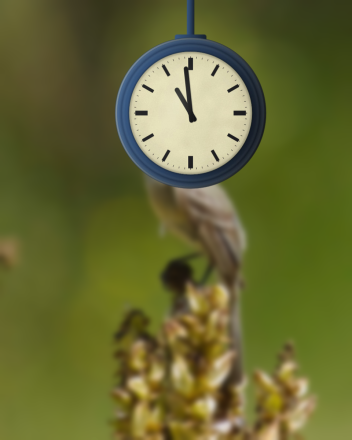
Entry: 10 h 59 min
